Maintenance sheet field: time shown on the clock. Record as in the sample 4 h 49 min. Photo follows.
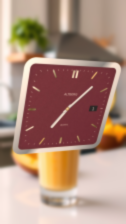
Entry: 7 h 07 min
